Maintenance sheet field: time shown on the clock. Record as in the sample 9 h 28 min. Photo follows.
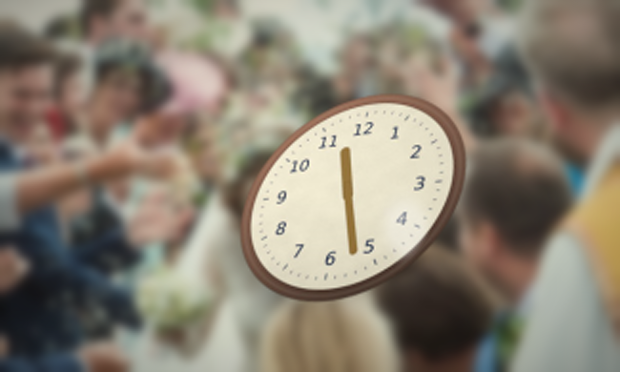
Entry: 11 h 27 min
